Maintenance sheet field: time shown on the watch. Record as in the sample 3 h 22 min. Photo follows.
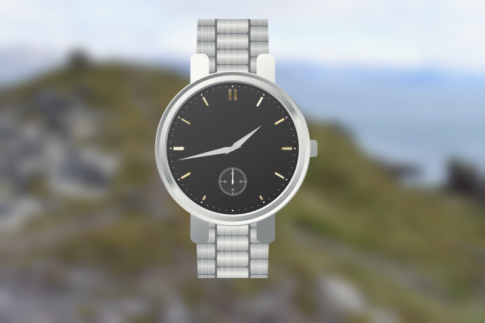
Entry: 1 h 43 min
